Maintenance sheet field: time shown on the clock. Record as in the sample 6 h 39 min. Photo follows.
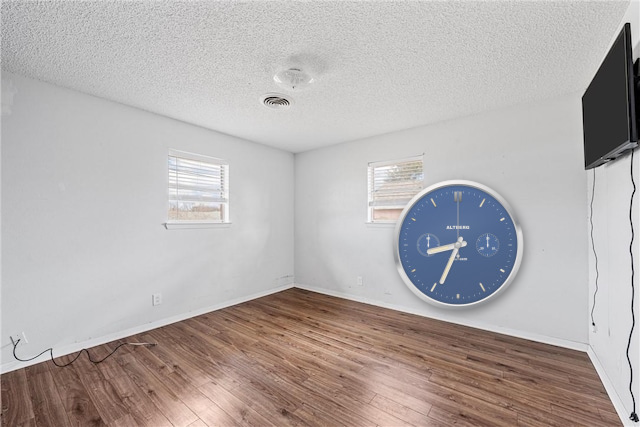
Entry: 8 h 34 min
